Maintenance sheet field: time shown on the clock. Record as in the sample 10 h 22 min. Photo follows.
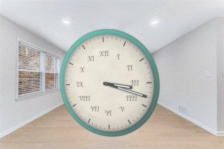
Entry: 3 h 18 min
